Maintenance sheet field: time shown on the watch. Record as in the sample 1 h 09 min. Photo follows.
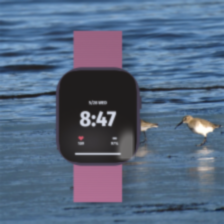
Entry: 8 h 47 min
